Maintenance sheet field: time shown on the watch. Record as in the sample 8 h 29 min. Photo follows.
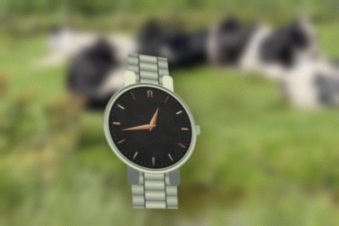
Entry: 12 h 43 min
